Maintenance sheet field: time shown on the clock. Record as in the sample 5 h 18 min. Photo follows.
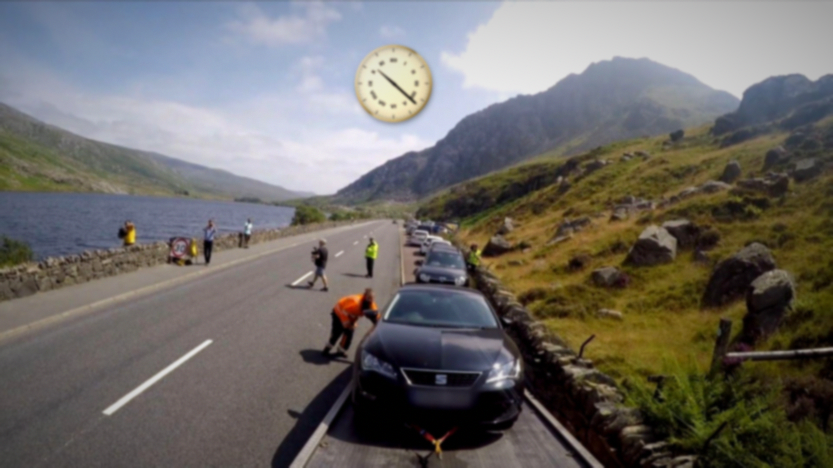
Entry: 10 h 22 min
